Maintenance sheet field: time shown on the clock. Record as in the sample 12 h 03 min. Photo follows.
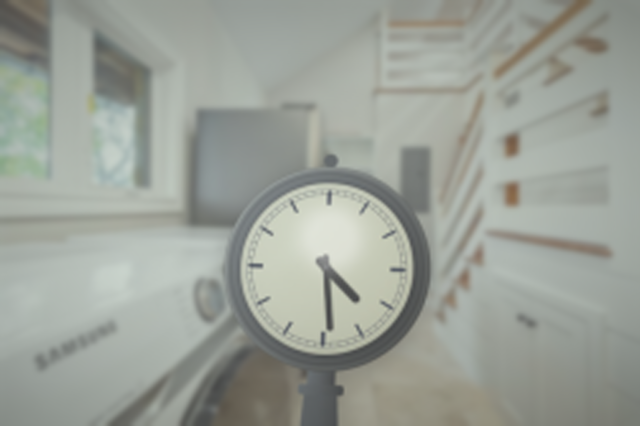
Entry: 4 h 29 min
